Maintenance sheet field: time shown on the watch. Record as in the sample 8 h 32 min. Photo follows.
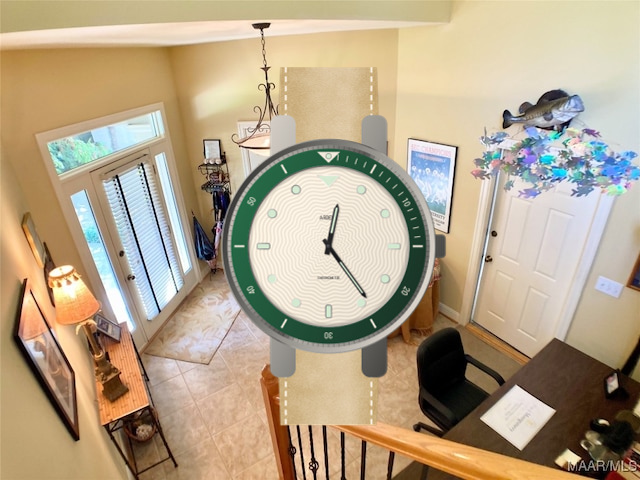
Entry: 12 h 24 min
